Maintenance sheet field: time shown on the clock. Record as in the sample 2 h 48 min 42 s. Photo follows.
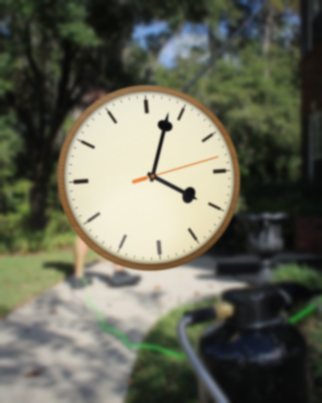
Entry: 4 h 03 min 13 s
